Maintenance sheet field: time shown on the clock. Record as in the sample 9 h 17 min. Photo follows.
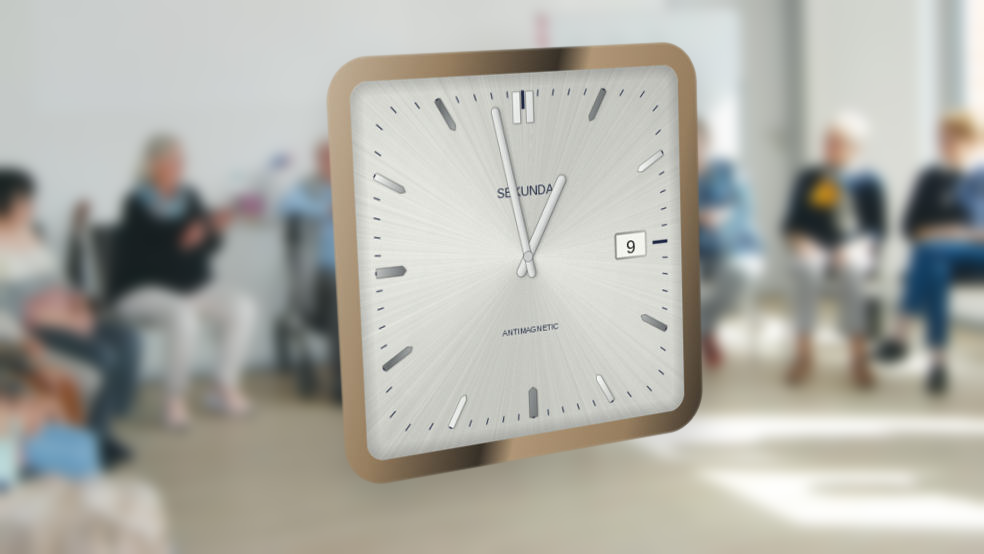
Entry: 12 h 58 min
